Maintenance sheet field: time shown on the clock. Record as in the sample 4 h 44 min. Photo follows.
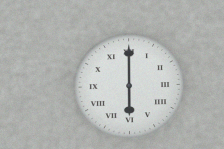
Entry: 6 h 00 min
